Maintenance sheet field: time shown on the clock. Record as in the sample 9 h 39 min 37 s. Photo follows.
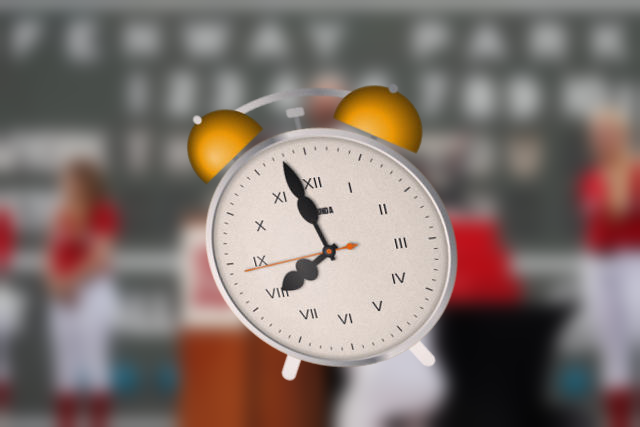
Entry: 7 h 57 min 44 s
